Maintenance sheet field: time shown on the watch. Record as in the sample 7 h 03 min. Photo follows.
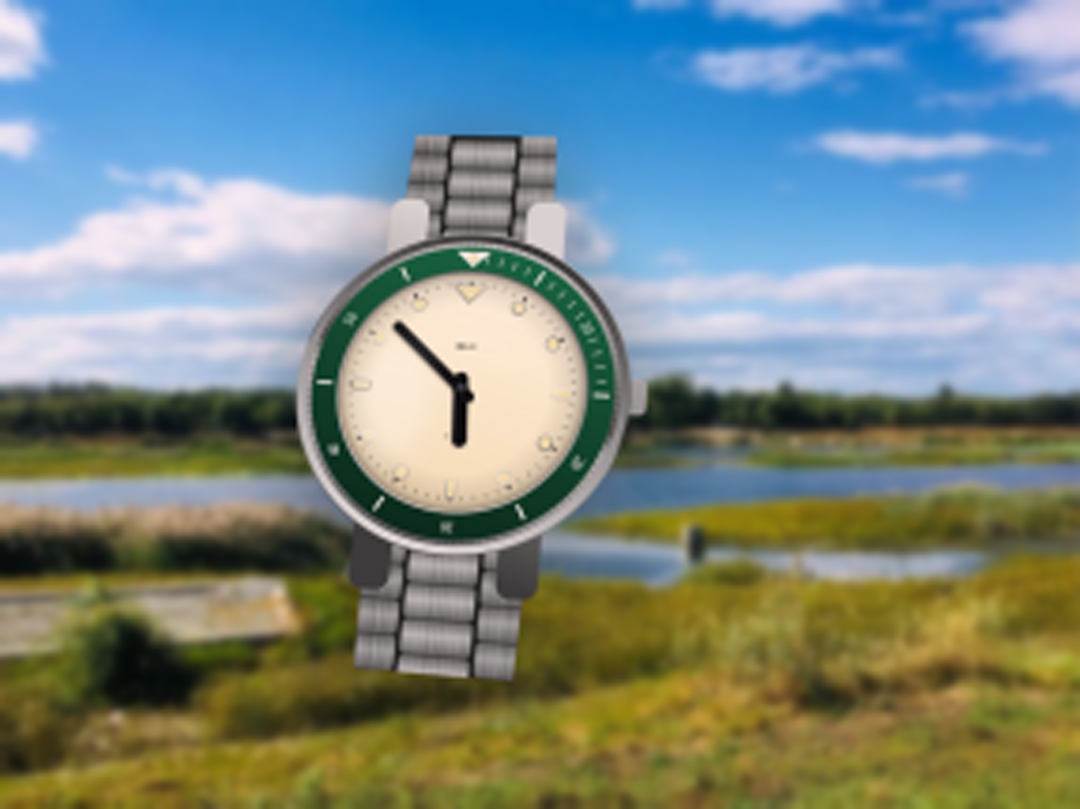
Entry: 5 h 52 min
